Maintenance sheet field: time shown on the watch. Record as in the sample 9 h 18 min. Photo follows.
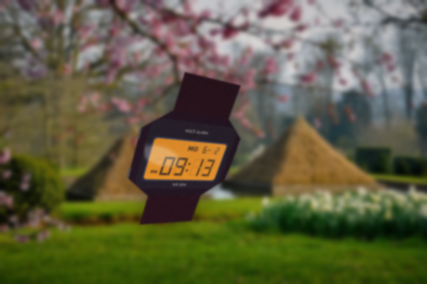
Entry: 9 h 13 min
